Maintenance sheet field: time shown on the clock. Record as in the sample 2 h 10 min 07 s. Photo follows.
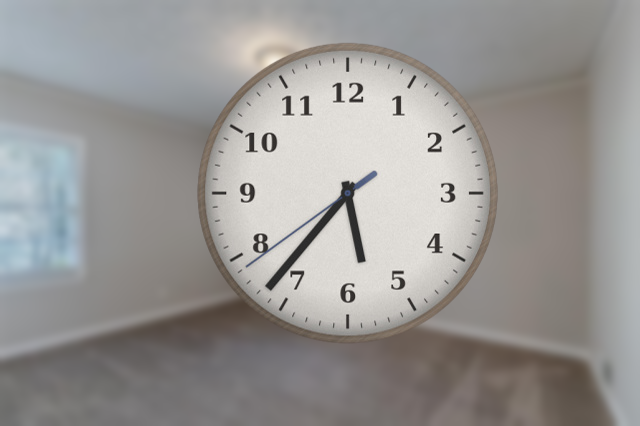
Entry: 5 h 36 min 39 s
